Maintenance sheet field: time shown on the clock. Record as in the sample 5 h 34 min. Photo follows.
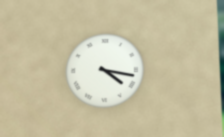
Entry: 4 h 17 min
